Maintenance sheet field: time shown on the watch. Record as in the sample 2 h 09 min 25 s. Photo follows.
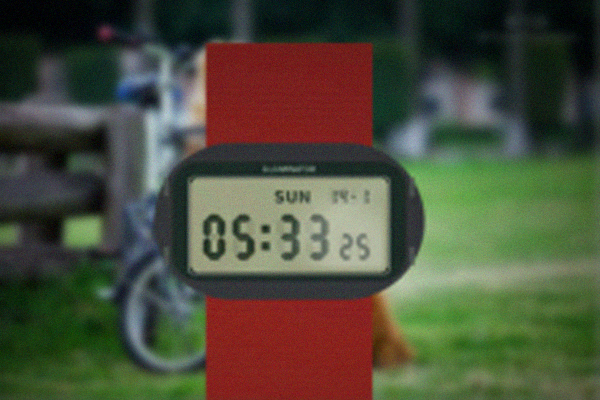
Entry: 5 h 33 min 25 s
